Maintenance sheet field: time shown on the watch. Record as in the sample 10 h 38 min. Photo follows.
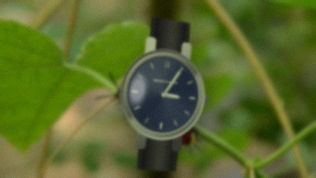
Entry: 3 h 05 min
